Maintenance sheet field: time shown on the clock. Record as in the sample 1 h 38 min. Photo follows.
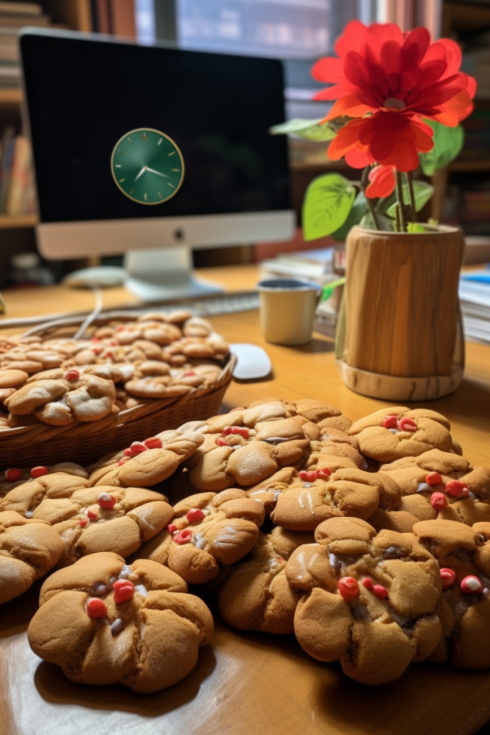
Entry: 7 h 18 min
